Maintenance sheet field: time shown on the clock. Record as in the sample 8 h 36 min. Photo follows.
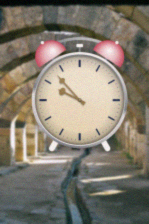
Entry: 9 h 53 min
